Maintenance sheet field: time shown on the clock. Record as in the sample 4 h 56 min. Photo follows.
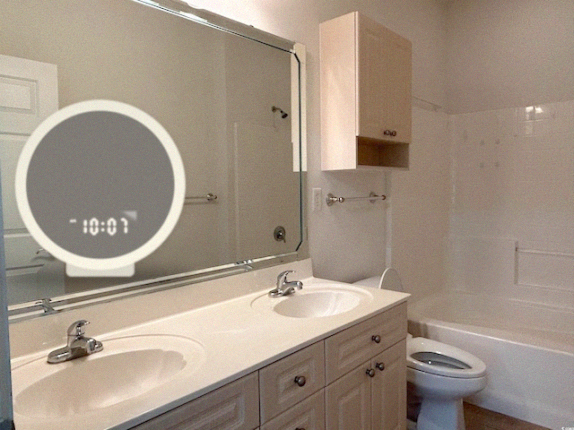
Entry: 10 h 07 min
